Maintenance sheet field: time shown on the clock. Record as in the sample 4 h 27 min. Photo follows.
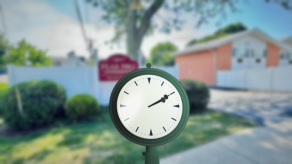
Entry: 2 h 10 min
